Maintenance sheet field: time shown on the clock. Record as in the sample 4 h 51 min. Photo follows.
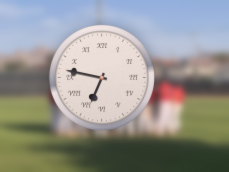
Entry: 6 h 47 min
